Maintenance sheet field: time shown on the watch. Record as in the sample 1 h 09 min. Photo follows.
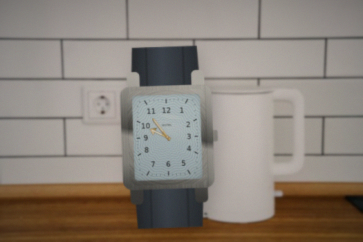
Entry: 9 h 54 min
